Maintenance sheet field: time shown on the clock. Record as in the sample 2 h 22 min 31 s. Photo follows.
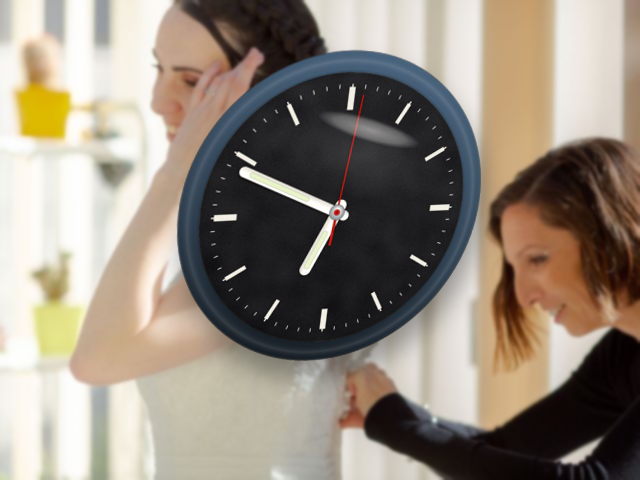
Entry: 6 h 49 min 01 s
